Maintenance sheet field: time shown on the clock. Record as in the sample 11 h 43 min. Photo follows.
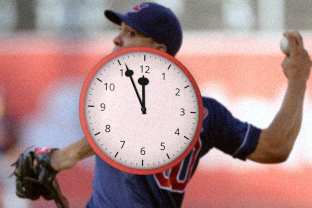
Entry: 11 h 56 min
